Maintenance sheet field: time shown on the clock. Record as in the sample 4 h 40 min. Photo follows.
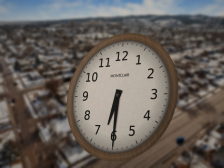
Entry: 6 h 30 min
